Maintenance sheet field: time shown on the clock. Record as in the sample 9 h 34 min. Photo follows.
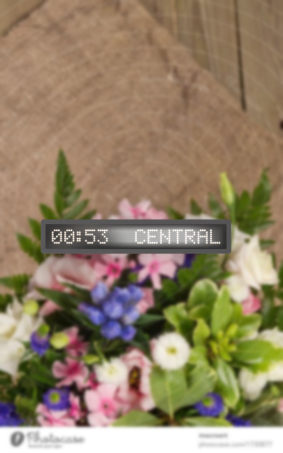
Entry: 0 h 53 min
